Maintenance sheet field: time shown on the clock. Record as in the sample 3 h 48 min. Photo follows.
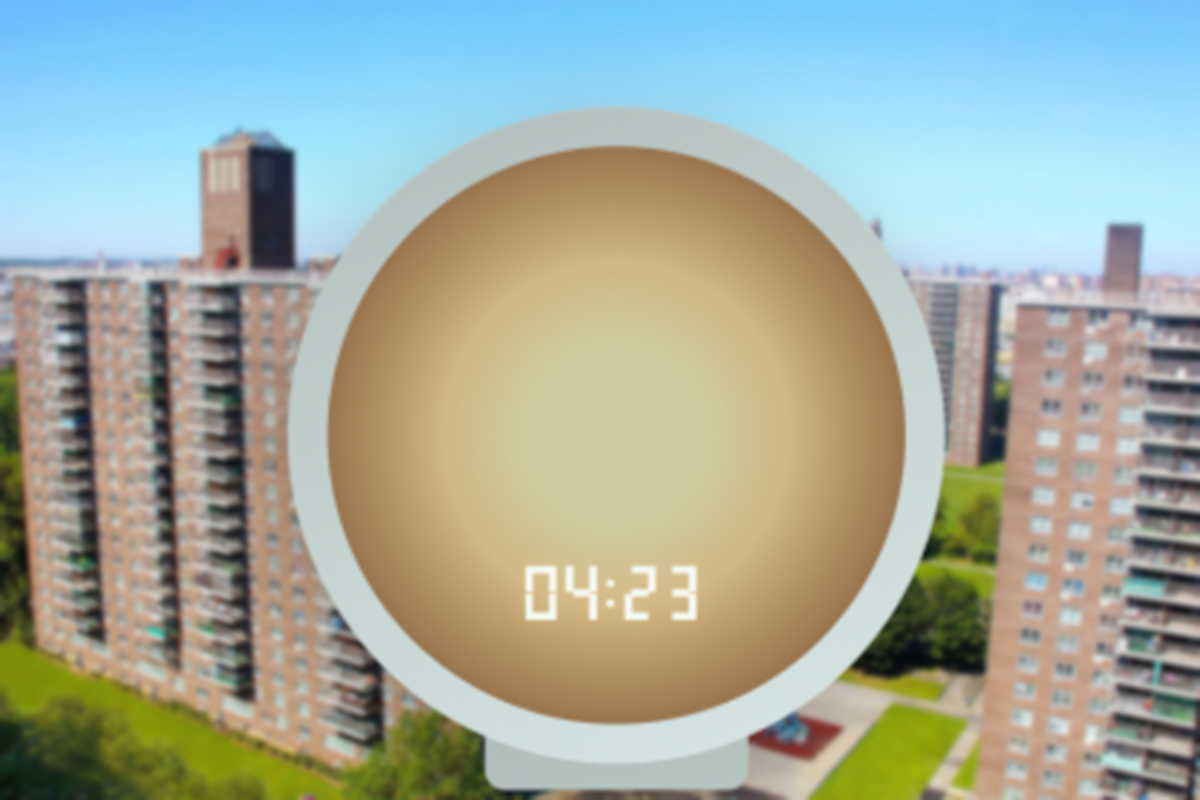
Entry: 4 h 23 min
